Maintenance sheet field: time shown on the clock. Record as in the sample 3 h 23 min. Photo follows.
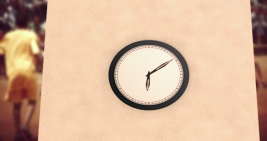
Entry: 6 h 09 min
